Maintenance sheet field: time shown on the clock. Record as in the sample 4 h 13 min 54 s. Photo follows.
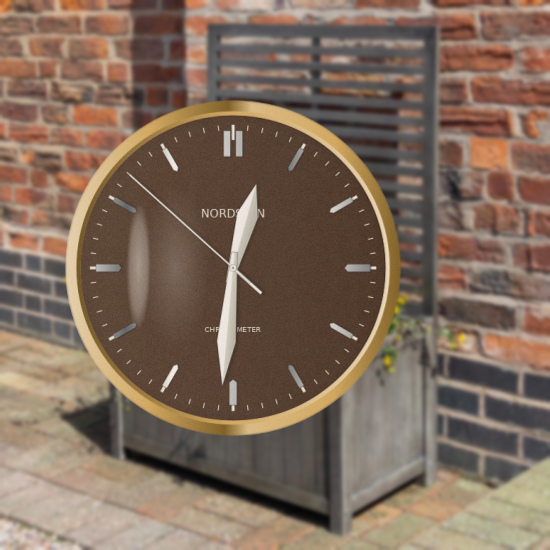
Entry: 12 h 30 min 52 s
